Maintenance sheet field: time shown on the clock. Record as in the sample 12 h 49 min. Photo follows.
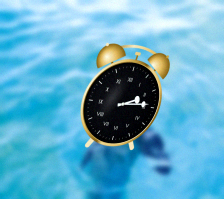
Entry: 2 h 14 min
